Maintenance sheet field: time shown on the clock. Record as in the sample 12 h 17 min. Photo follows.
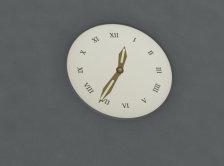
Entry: 12 h 36 min
